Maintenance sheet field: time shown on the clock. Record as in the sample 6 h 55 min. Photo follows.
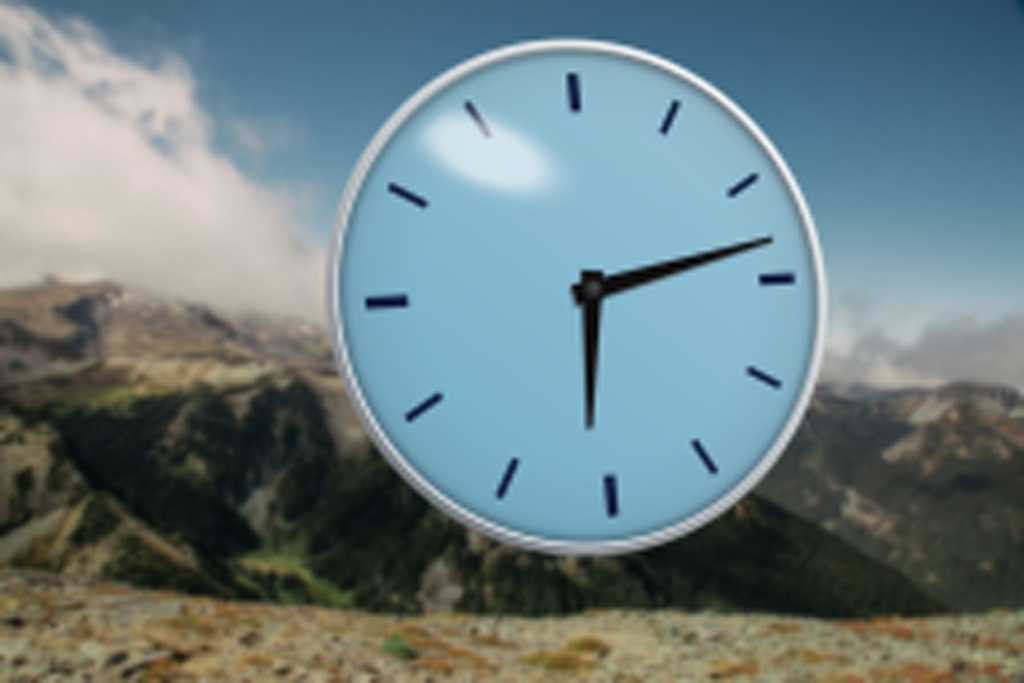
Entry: 6 h 13 min
